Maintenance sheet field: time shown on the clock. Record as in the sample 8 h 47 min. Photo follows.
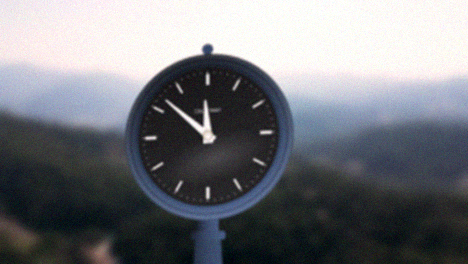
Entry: 11 h 52 min
